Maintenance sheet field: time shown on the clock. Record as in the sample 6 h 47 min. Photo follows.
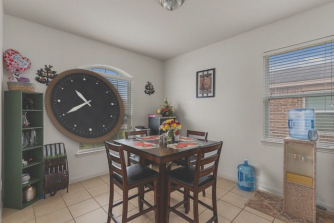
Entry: 10 h 40 min
